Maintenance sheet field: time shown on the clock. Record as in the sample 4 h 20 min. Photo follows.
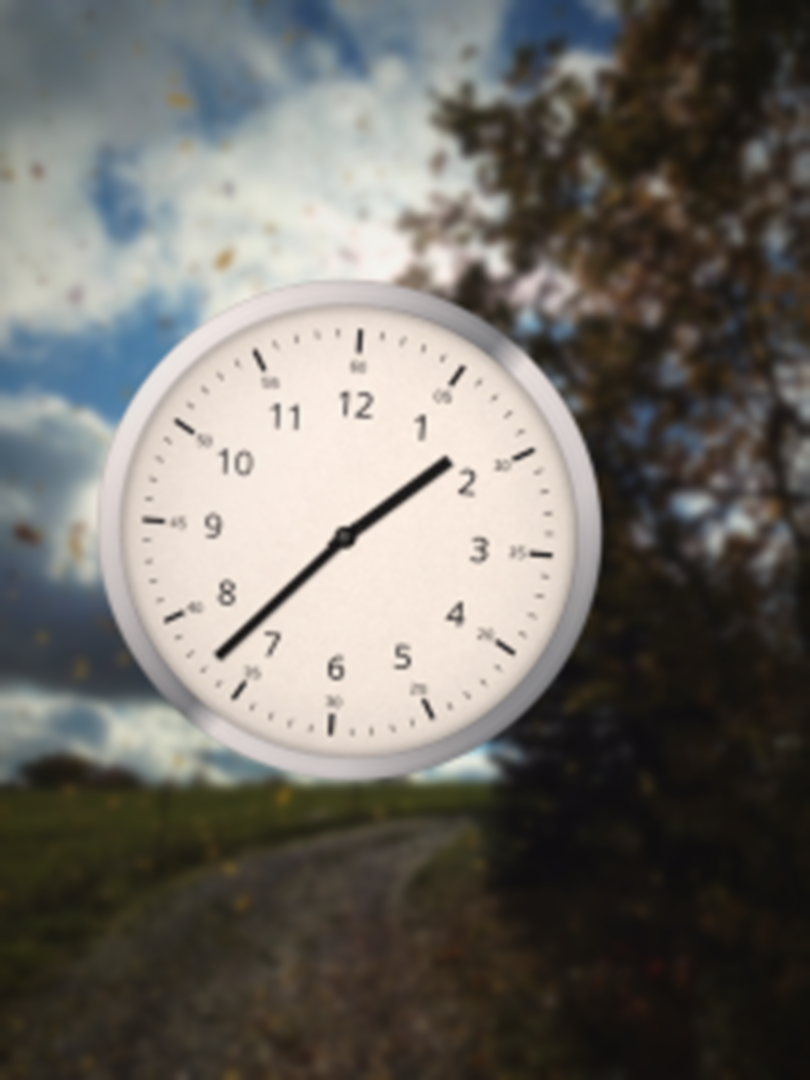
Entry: 1 h 37 min
